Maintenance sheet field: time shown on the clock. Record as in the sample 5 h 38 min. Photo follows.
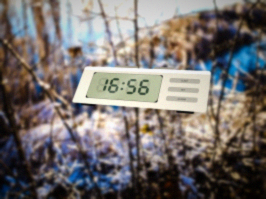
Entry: 16 h 56 min
